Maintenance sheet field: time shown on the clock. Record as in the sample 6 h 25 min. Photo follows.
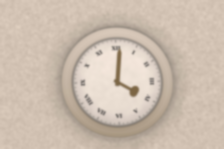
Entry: 4 h 01 min
